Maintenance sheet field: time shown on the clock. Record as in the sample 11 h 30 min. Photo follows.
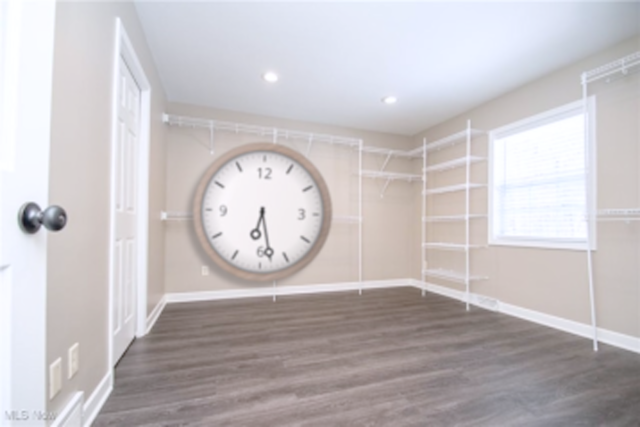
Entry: 6 h 28 min
